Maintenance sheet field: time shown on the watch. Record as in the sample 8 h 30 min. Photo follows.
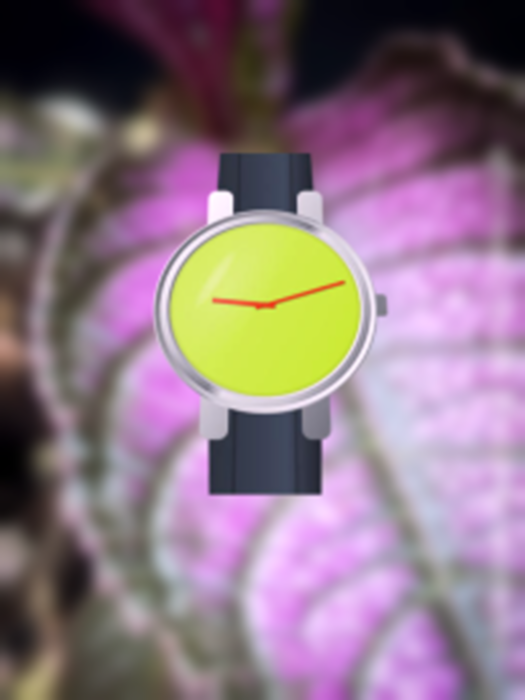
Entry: 9 h 12 min
